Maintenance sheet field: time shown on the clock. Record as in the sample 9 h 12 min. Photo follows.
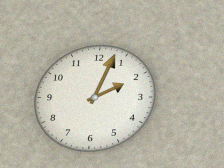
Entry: 2 h 03 min
